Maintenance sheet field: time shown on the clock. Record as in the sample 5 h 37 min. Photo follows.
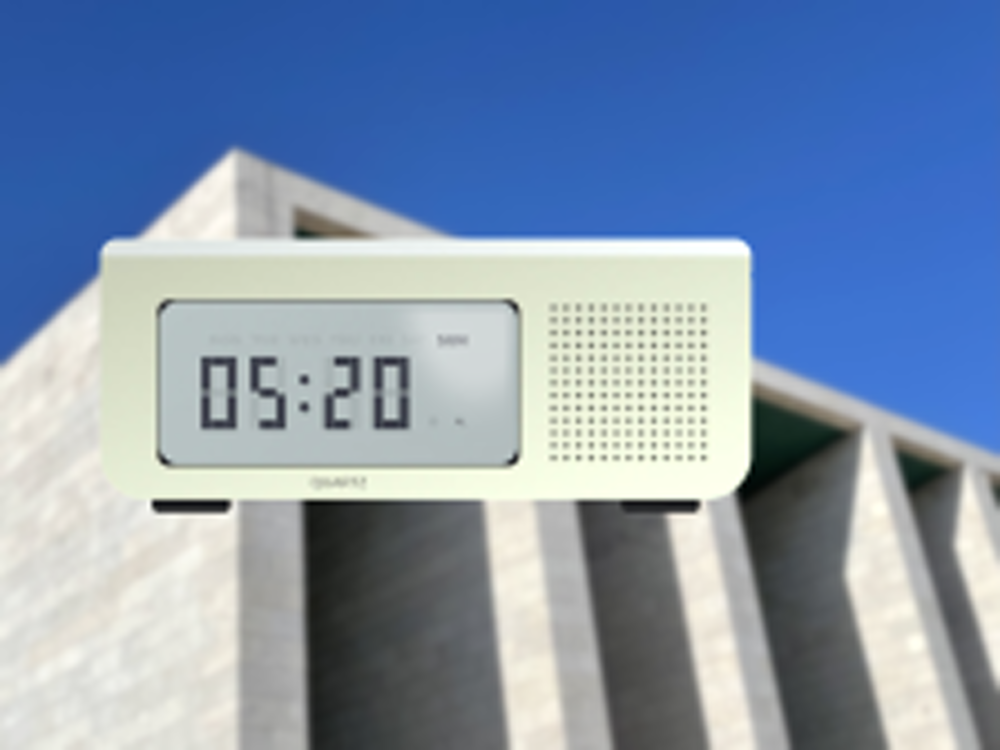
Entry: 5 h 20 min
